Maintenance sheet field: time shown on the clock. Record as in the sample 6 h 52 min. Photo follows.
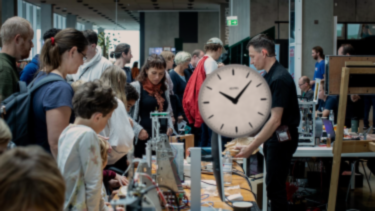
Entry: 10 h 07 min
